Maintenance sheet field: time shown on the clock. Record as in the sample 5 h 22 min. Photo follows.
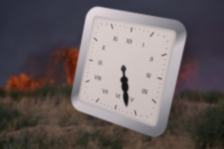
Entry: 5 h 27 min
